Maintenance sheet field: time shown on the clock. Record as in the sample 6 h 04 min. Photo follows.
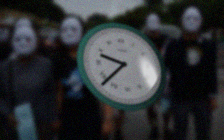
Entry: 9 h 38 min
